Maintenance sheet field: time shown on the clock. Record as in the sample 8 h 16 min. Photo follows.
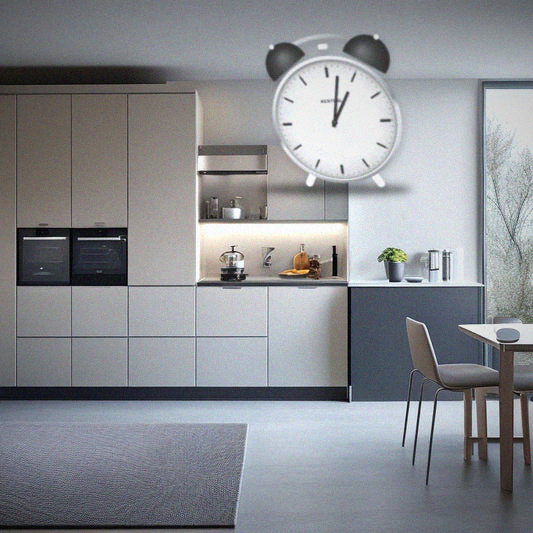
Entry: 1 h 02 min
